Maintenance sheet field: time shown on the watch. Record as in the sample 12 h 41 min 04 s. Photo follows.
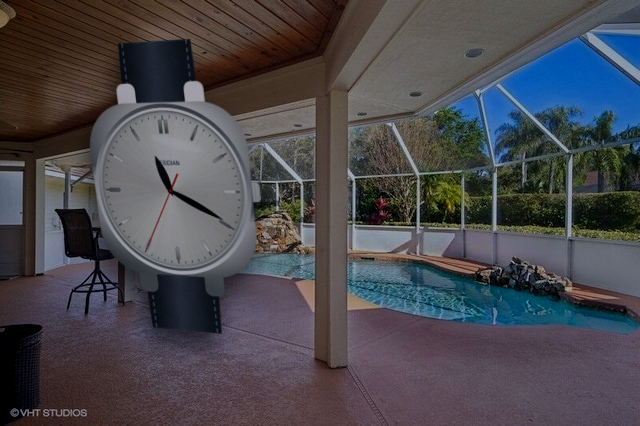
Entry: 11 h 19 min 35 s
